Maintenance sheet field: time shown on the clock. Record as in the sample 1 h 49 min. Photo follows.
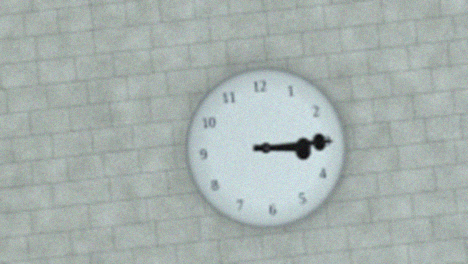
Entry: 3 h 15 min
